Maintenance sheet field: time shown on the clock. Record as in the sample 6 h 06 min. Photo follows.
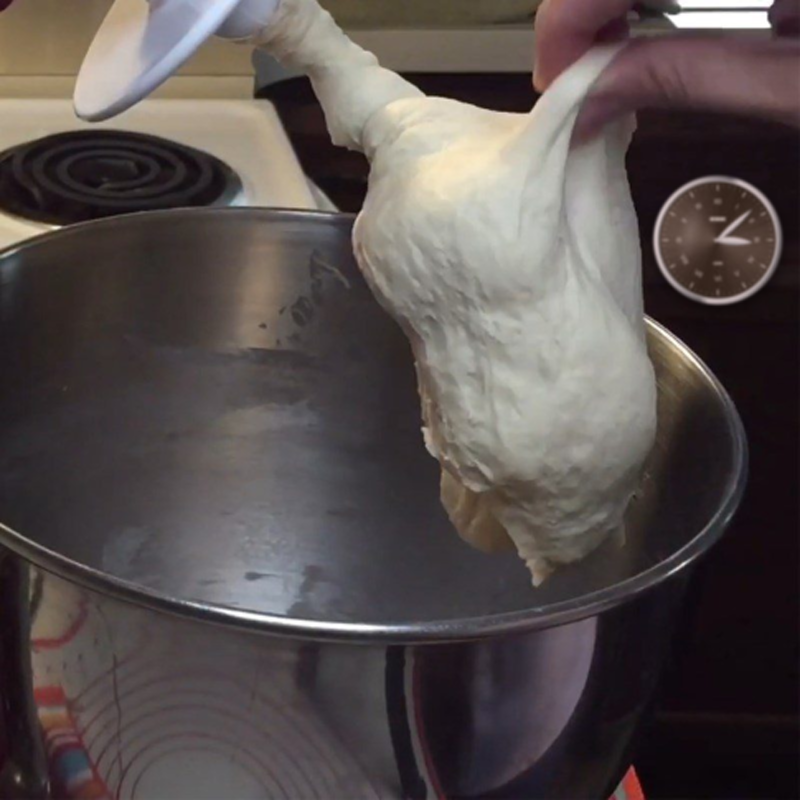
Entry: 3 h 08 min
